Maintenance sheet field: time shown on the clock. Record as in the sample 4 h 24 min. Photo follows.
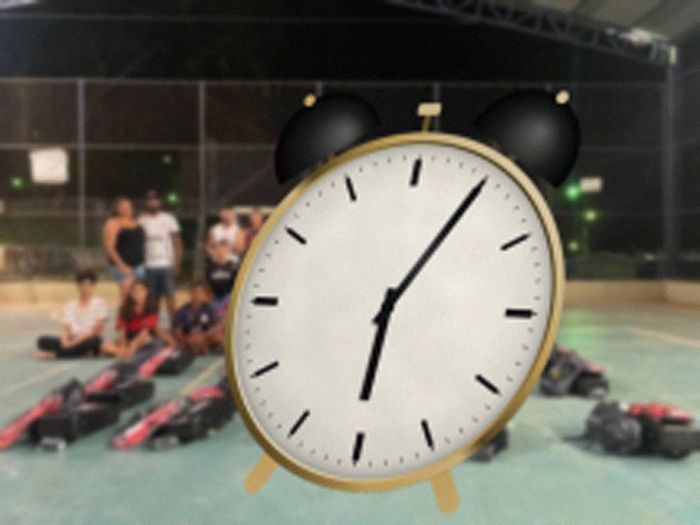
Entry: 6 h 05 min
